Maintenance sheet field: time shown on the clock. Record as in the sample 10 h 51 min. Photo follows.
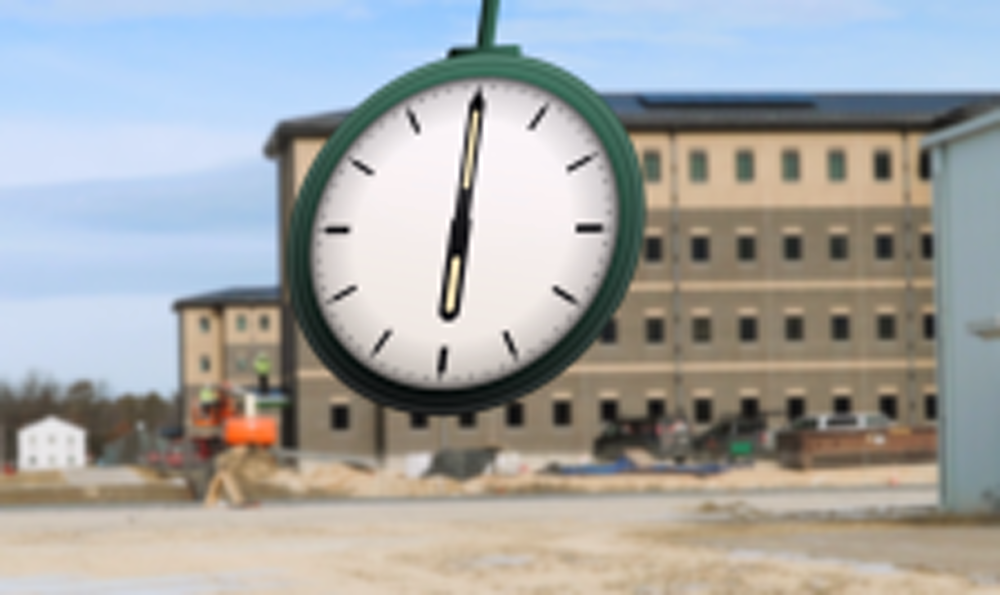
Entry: 6 h 00 min
